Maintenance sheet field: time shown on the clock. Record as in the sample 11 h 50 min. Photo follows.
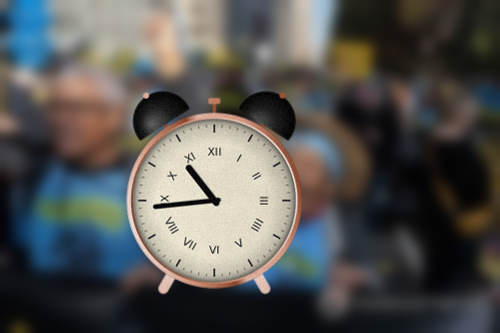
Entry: 10 h 44 min
